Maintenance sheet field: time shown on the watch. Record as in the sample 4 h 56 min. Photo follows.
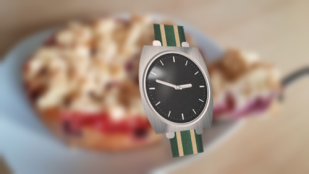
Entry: 2 h 48 min
